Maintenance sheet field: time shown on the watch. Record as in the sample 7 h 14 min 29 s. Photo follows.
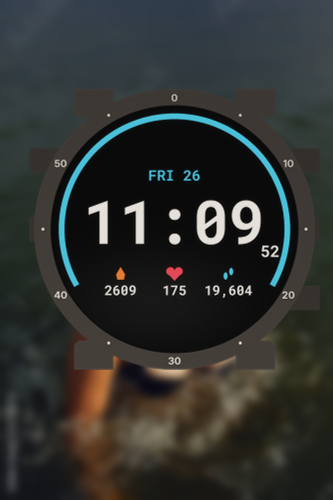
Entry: 11 h 09 min 52 s
